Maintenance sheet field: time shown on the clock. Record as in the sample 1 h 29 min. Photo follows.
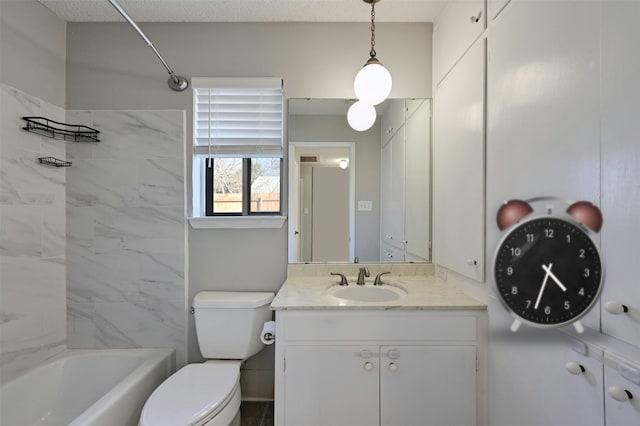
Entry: 4 h 33 min
